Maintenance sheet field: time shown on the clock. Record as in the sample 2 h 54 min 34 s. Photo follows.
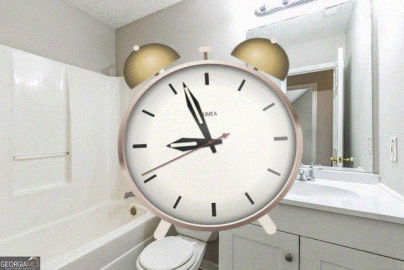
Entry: 8 h 56 min 41 s
